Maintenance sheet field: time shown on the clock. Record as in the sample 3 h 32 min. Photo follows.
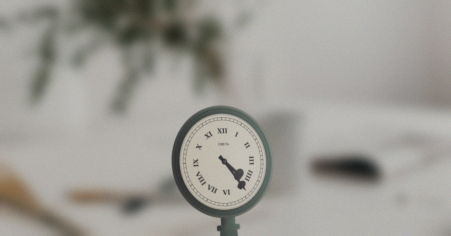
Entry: 4 h 24 min
